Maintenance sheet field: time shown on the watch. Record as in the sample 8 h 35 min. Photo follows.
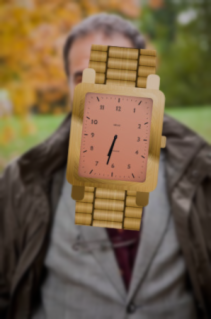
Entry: 6 h 32 min
